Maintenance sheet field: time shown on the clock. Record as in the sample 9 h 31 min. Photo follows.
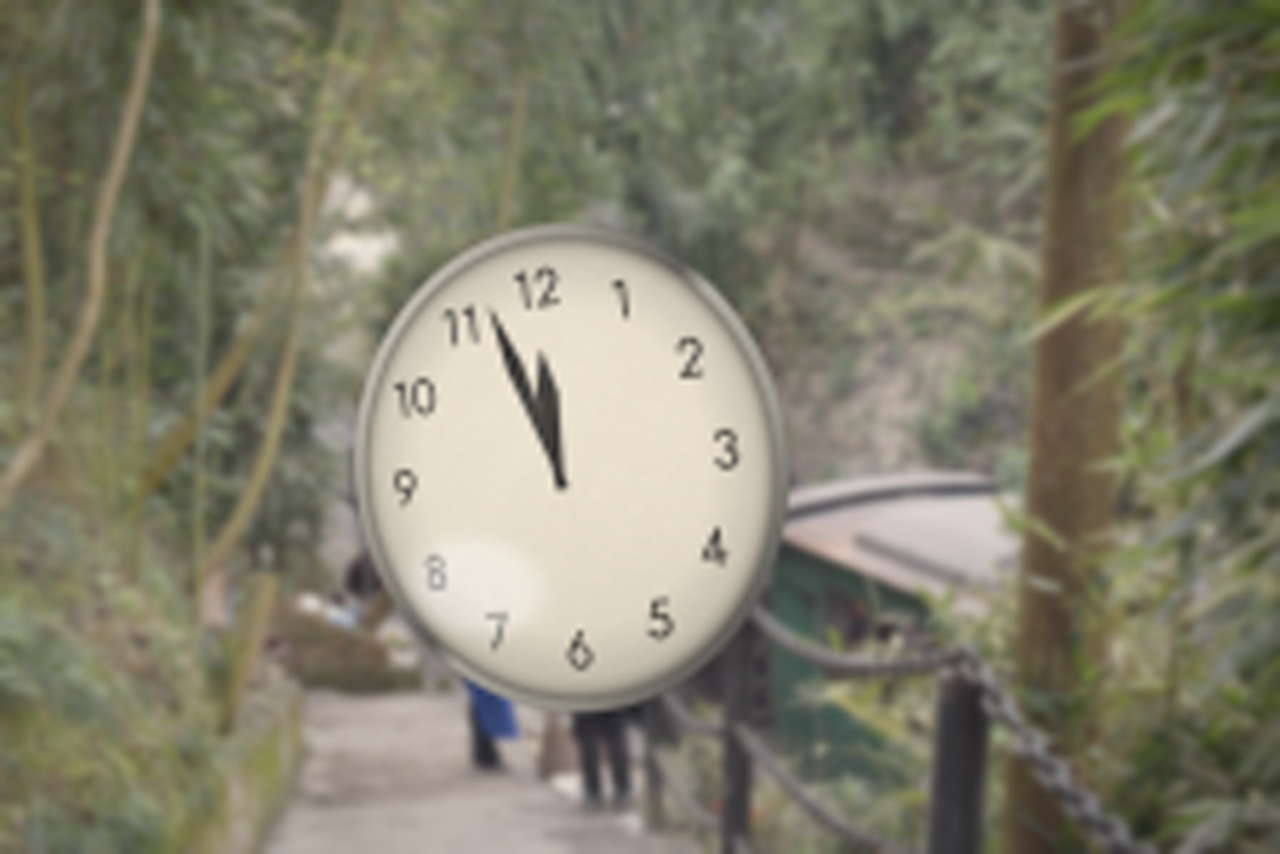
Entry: 11 h 57 min
